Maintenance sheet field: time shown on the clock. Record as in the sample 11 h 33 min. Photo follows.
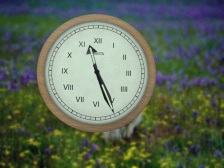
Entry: 11 h 26 min
